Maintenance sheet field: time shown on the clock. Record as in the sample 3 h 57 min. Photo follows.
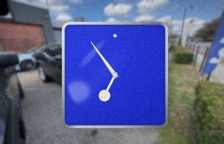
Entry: 6 h 54 min
